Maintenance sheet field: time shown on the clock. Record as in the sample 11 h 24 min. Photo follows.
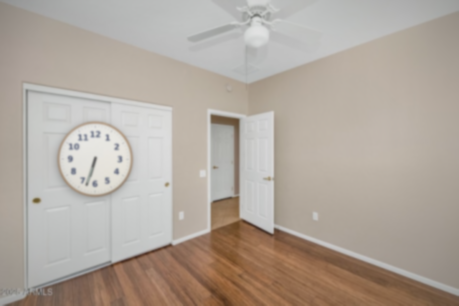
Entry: 6 h 33 min
